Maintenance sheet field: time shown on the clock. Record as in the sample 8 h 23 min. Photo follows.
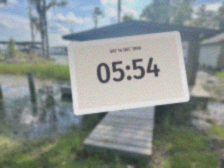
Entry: 5 h 54 min
